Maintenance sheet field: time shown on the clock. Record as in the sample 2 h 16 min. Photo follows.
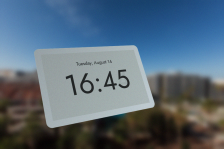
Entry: 16 h 45 min
